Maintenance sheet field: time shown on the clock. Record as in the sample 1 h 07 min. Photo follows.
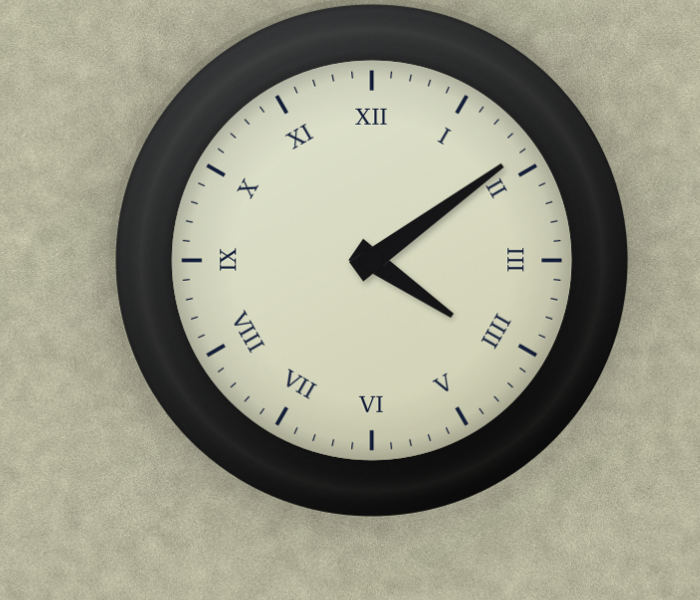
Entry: 4 h 09 min
